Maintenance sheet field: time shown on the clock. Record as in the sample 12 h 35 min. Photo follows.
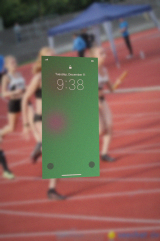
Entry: 9 h 38 min
